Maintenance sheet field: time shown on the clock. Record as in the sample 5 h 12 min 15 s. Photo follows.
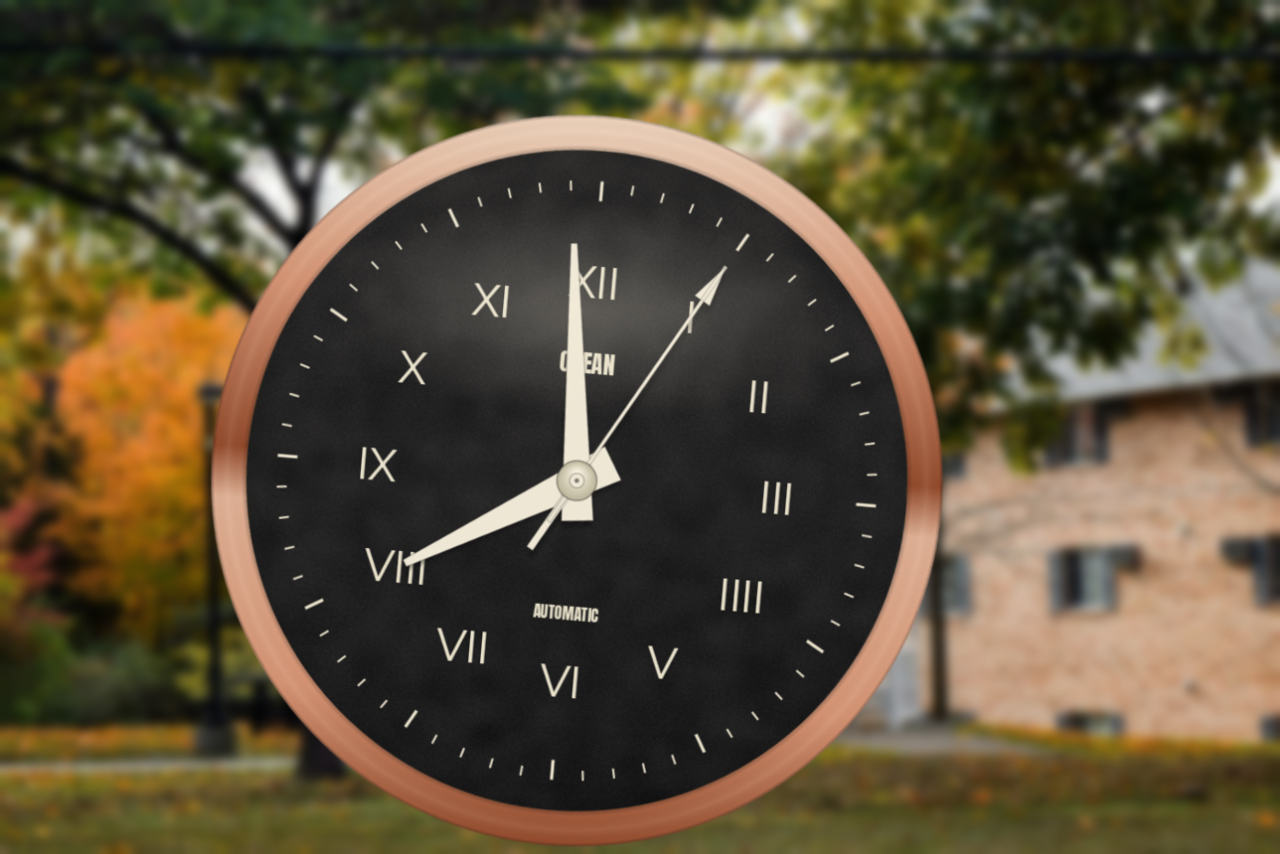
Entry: 7 h 59 min 05 s
